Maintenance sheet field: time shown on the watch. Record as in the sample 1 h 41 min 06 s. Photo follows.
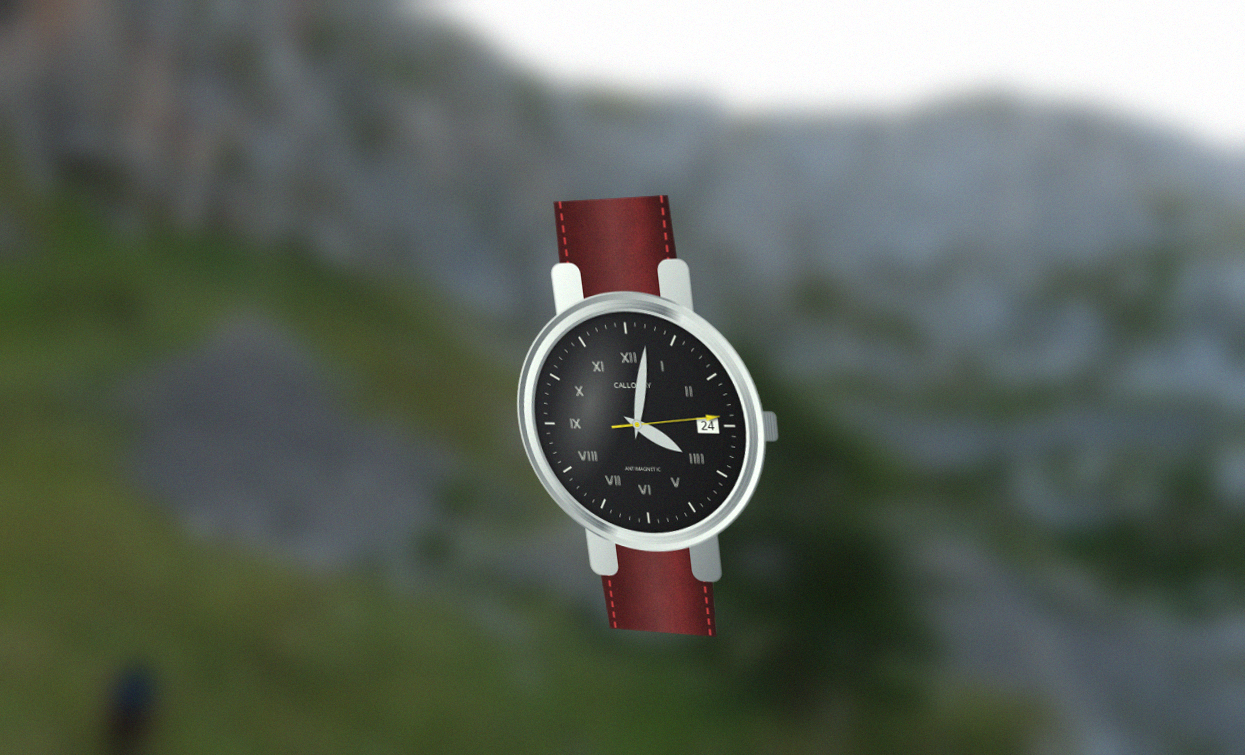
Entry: 4 h 02 min 14 s
